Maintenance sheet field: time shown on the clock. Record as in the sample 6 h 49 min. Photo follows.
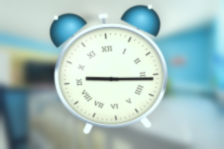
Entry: 9 h 16 min
